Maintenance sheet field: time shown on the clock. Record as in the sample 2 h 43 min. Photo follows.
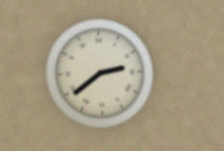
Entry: 2 h 39 min
